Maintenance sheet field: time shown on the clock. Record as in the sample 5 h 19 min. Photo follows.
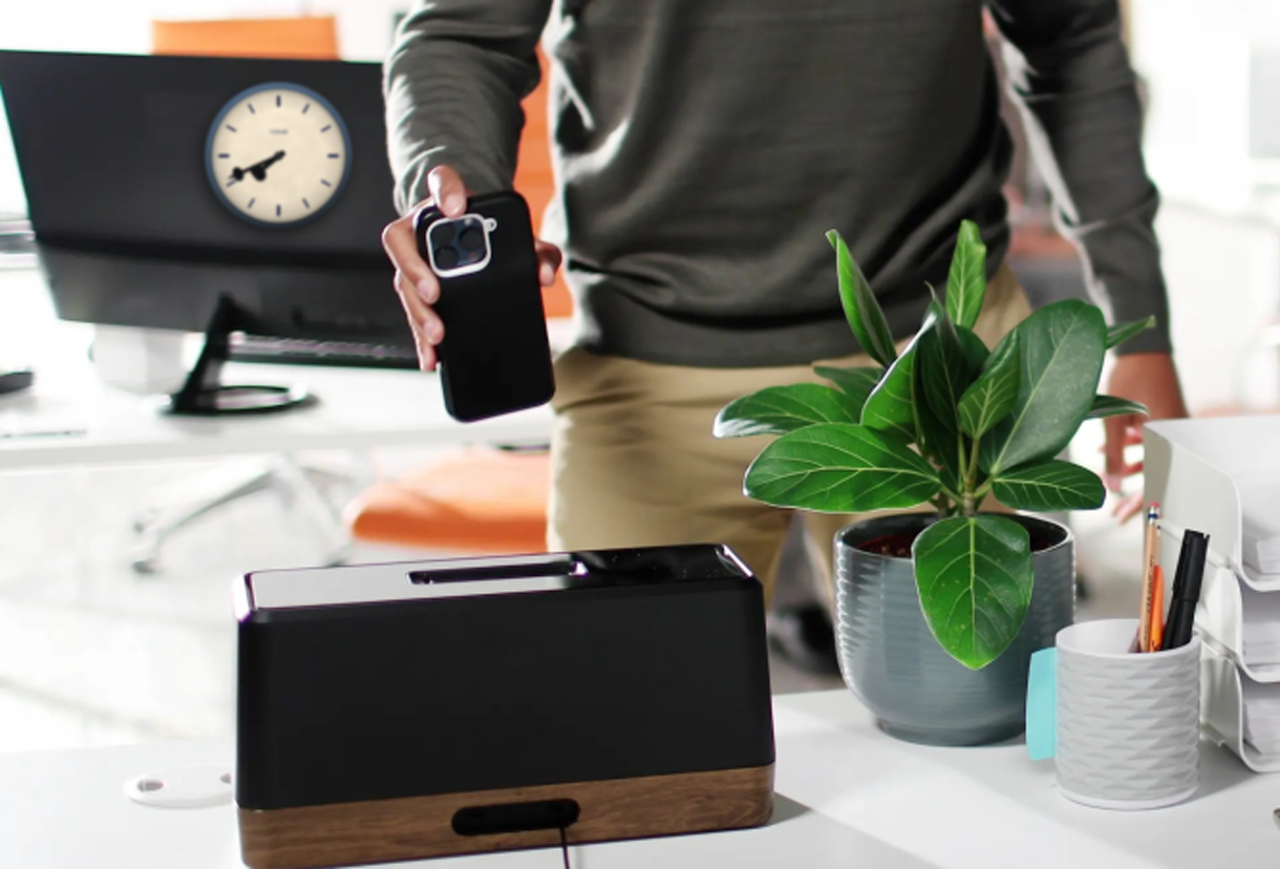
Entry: 7 h 41 min
